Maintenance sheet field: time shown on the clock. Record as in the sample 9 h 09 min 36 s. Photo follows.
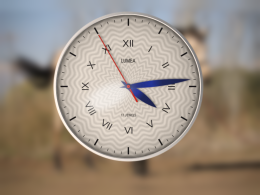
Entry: 4 h 13 min 55 s
